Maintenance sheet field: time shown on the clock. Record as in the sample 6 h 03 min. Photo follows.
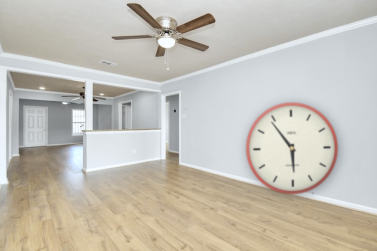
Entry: 5 h 54 min
